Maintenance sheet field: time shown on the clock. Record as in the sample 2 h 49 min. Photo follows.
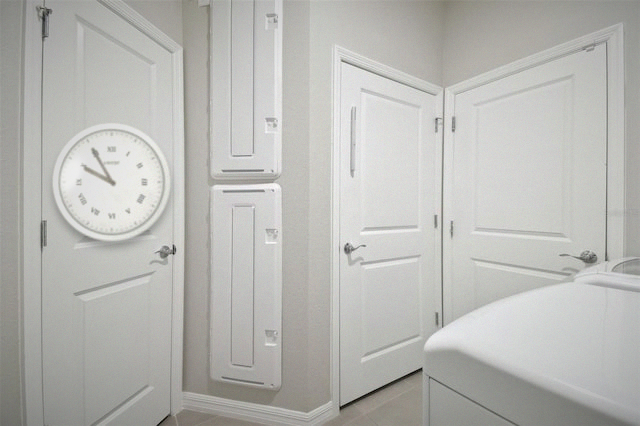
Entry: 9 h 55 min
